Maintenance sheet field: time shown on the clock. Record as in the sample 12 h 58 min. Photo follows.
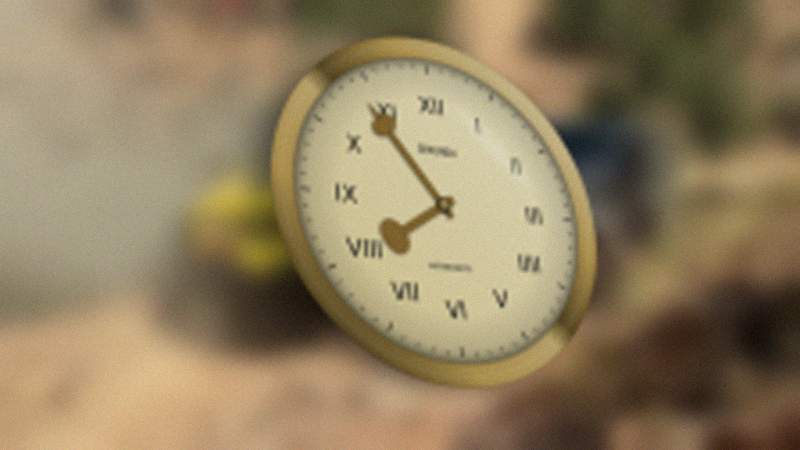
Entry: 7 h 54 min
